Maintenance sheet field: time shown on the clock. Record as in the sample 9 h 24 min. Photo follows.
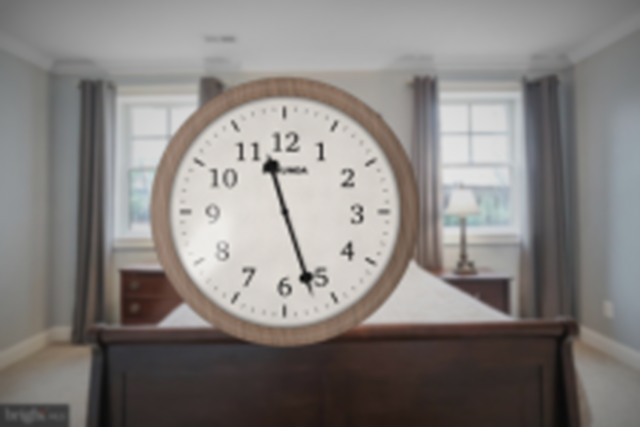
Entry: 11 h 27 min
